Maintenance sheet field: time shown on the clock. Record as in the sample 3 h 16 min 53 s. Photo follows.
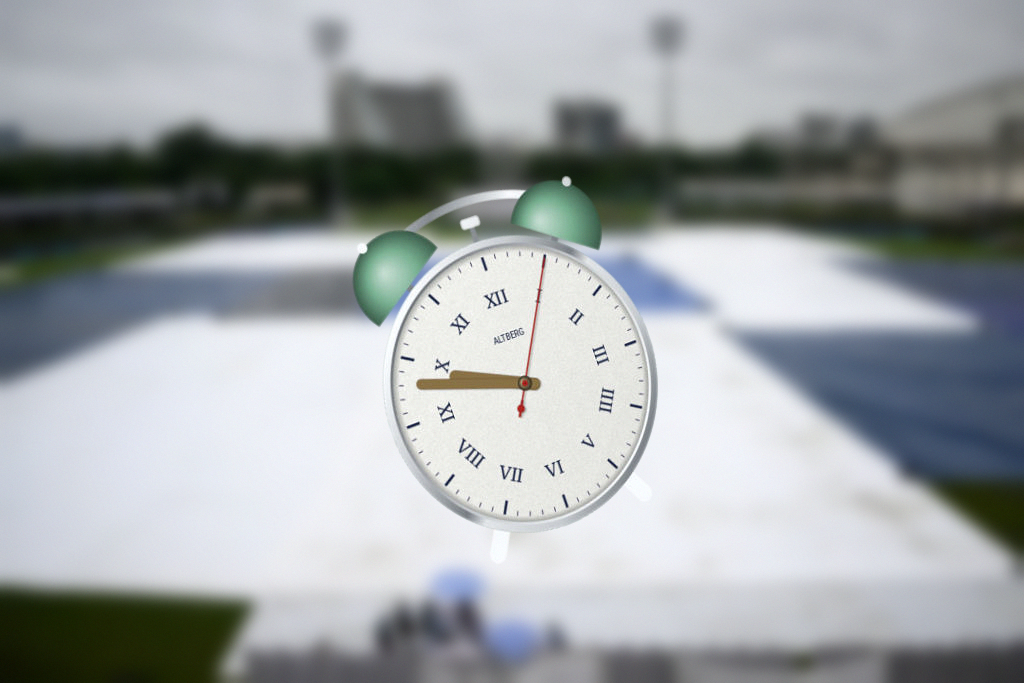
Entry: 9 h 48 min 05 s
